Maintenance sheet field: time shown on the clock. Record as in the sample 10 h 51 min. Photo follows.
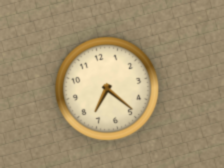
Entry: 7 h 24 min
